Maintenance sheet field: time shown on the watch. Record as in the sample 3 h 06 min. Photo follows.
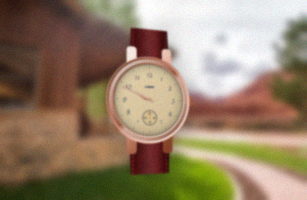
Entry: 9 h 49 min
